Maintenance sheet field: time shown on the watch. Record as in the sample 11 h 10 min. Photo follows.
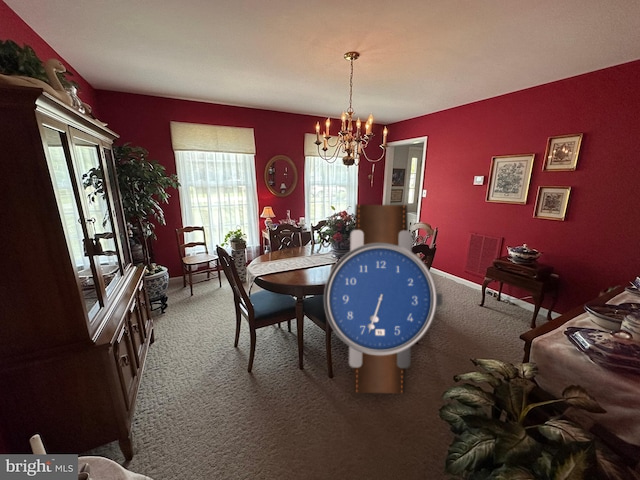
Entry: 6 h 33 min
